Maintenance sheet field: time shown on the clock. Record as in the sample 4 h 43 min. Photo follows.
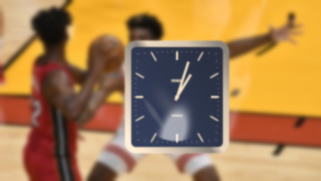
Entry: 1 h 03 min
